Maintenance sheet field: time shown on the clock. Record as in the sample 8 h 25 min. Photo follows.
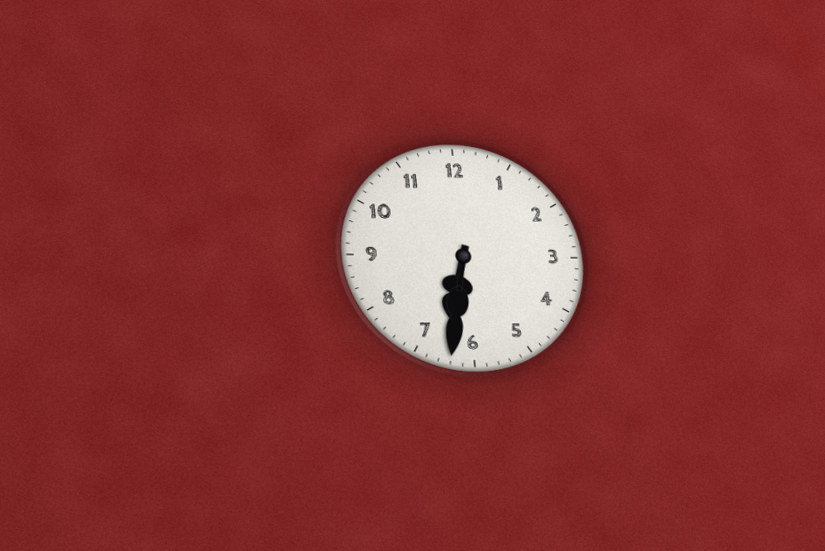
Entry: 6 h 32 min
